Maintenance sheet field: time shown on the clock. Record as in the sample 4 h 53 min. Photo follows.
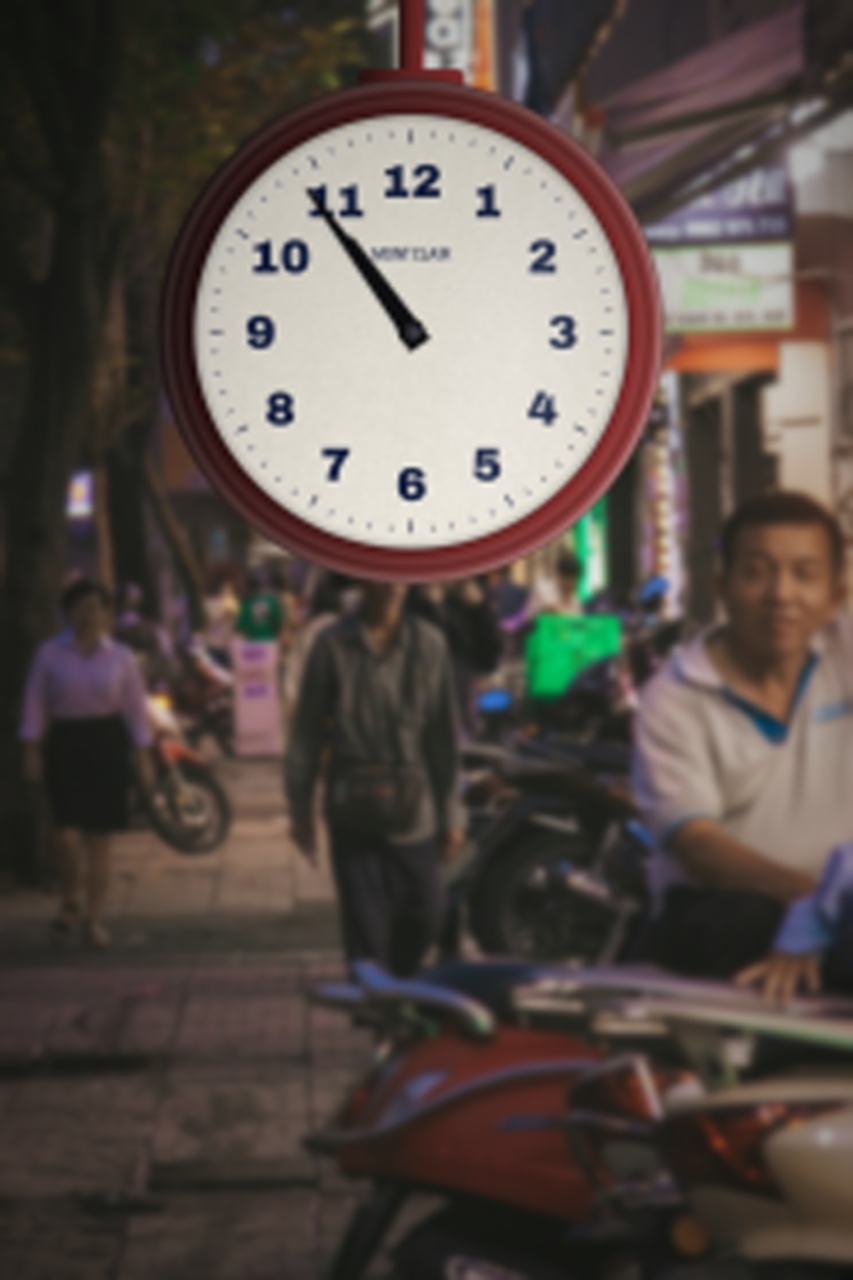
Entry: 10 h 54 min
